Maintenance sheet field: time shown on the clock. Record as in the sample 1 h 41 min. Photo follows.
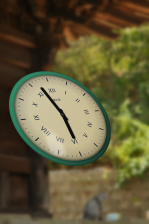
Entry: 5 h 57 min
